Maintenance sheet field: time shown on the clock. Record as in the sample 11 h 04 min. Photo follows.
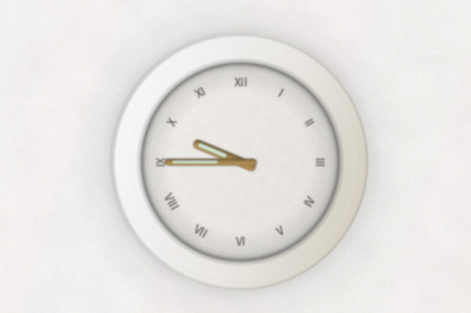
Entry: 9 h 45 min
